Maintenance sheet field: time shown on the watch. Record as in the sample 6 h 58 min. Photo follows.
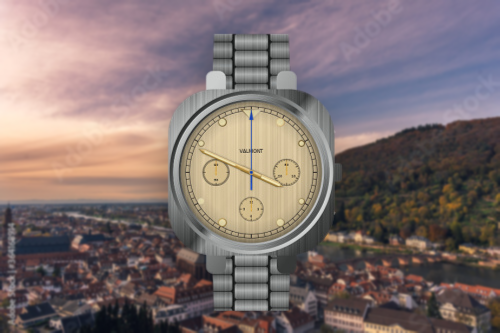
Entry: 3 h 49 min
